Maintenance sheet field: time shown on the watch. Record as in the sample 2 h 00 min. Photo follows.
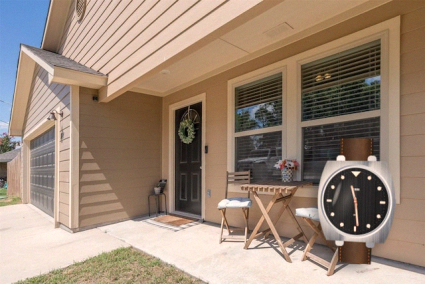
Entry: 11 h 29 min
